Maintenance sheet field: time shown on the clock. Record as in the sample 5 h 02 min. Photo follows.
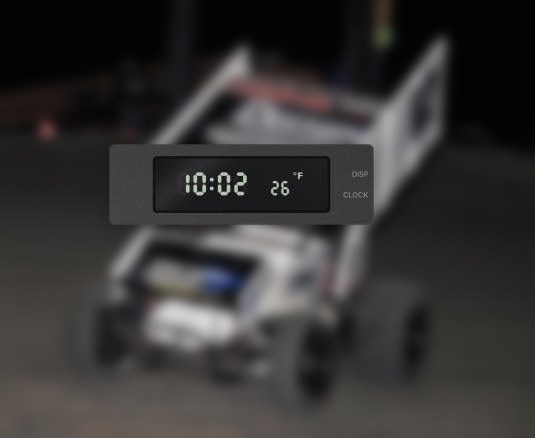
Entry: 10 h 02 min
